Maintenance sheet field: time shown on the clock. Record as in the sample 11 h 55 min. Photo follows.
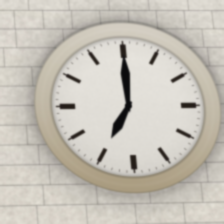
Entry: 7 h 00 min
